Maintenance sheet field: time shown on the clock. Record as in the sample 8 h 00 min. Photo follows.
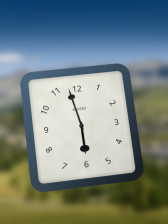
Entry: 5 h 58 min
